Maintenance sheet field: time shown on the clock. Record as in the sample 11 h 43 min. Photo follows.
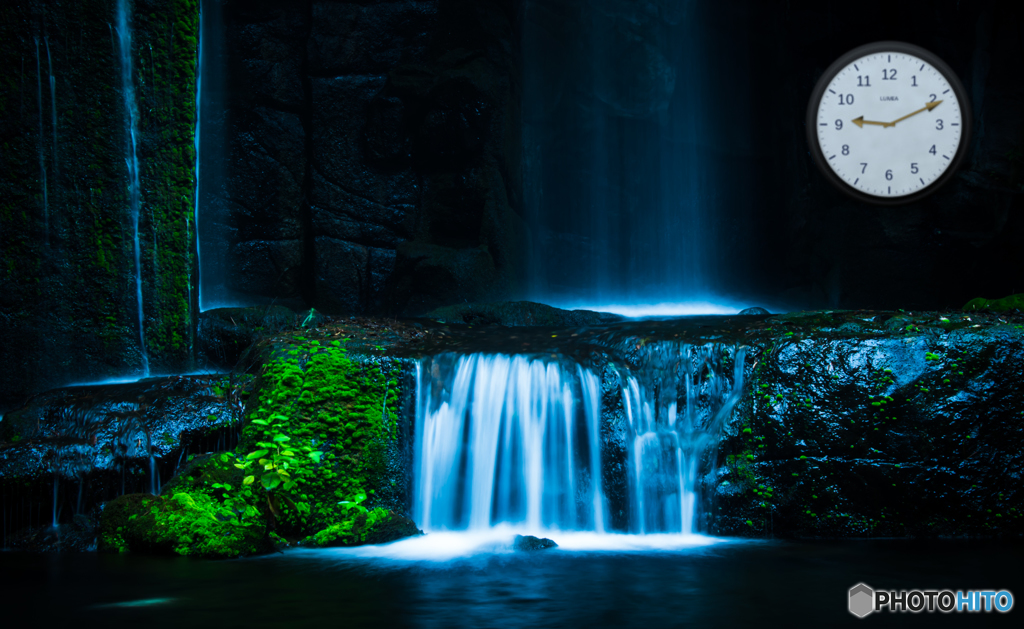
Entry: 9 h 11 min
